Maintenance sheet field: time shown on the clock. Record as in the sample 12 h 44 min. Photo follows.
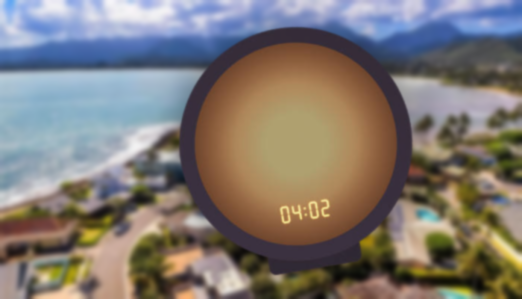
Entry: 4 h 02 min
